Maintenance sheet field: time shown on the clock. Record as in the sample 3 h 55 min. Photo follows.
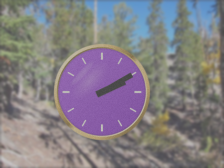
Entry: 2 h 10 min
